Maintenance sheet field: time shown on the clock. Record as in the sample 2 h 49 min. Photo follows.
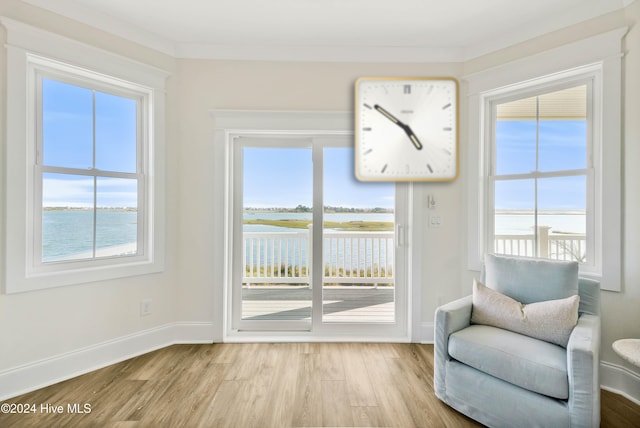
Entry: 4 h 51 min
